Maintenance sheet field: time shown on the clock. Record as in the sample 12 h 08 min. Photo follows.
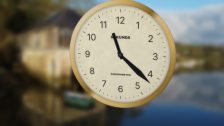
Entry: 11 h 22 min
